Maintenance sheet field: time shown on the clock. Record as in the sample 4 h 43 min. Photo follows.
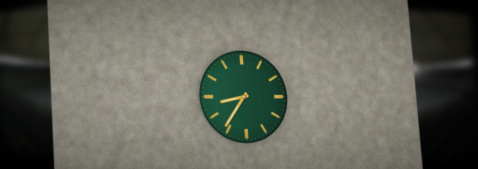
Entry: 8 h 36 min
